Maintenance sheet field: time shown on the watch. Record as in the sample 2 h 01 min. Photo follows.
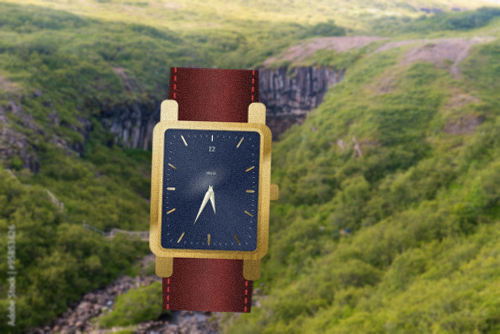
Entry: 5 h 34 min
